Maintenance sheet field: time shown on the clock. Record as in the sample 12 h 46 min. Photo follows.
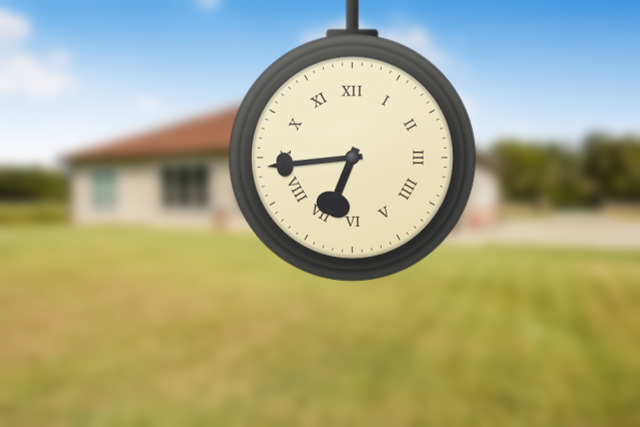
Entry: 6 h 44 min
